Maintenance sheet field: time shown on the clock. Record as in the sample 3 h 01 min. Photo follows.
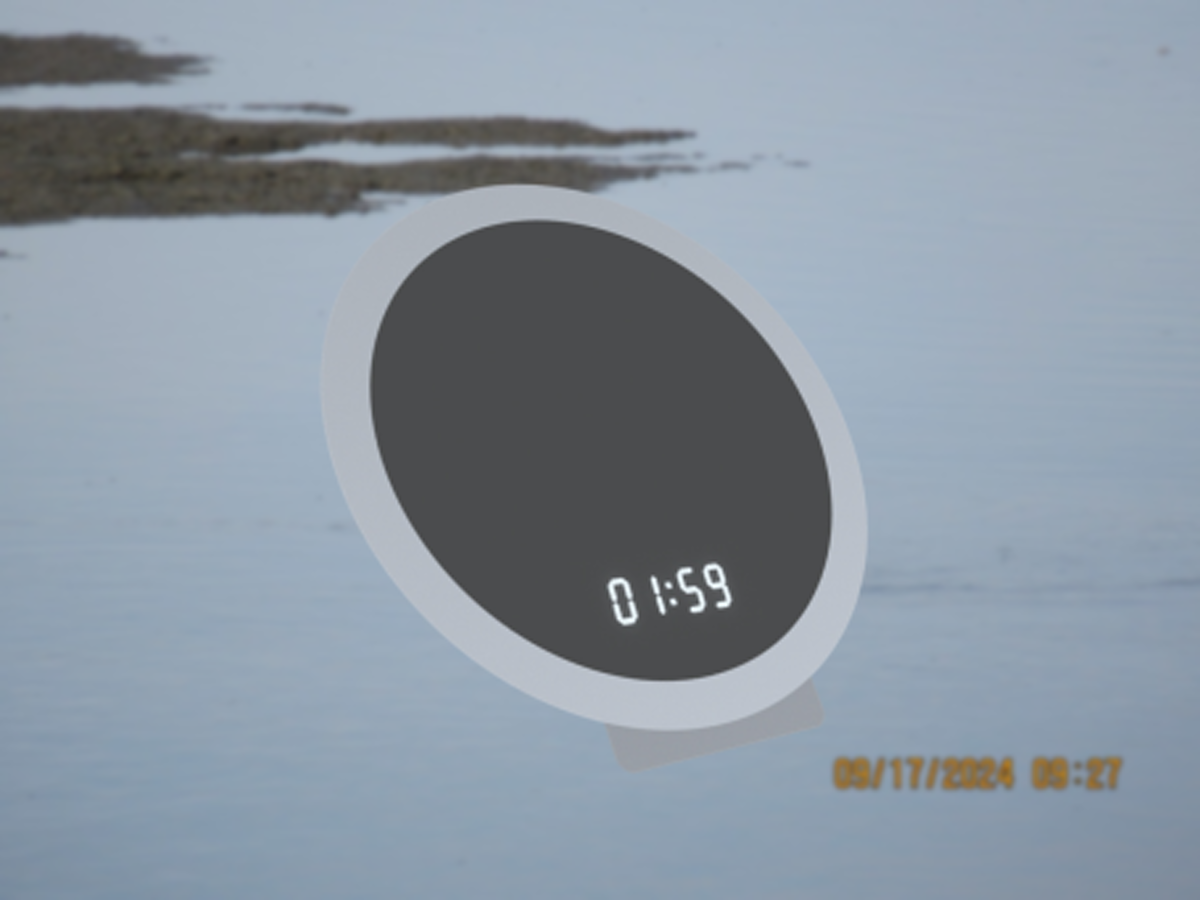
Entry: 1 h 59 min
